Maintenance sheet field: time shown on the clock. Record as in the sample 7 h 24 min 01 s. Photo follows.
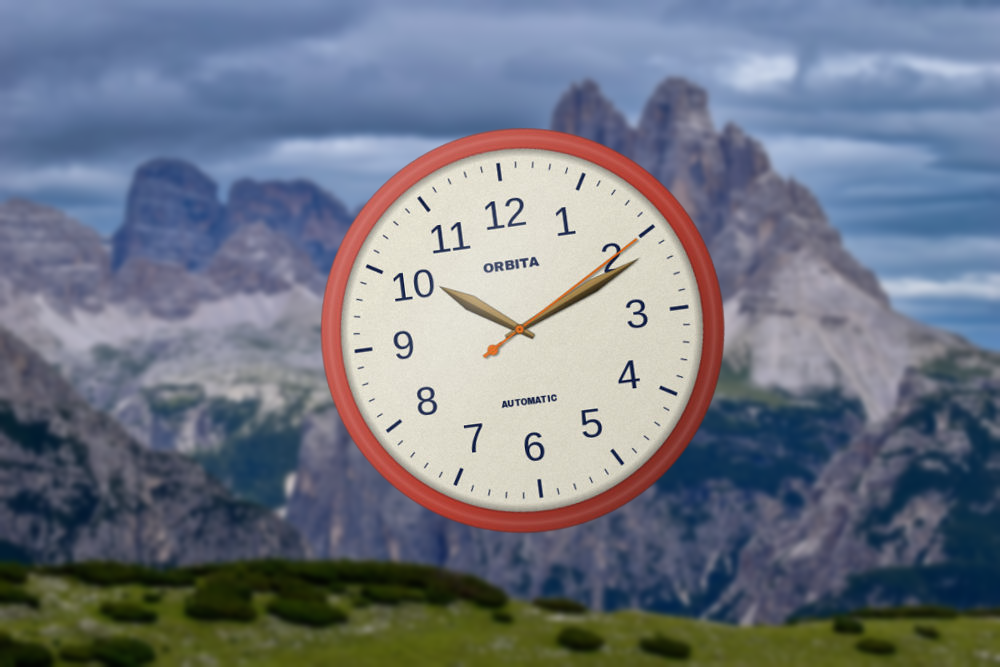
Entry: 10 h 11 min 10 s
